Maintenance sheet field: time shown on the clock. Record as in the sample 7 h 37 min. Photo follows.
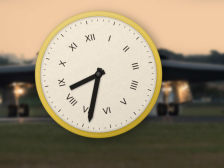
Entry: 8 h 34 min
